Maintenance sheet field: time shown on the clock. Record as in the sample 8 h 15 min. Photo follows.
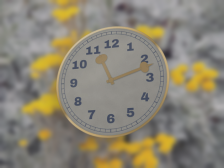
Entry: 11 h 12 min
